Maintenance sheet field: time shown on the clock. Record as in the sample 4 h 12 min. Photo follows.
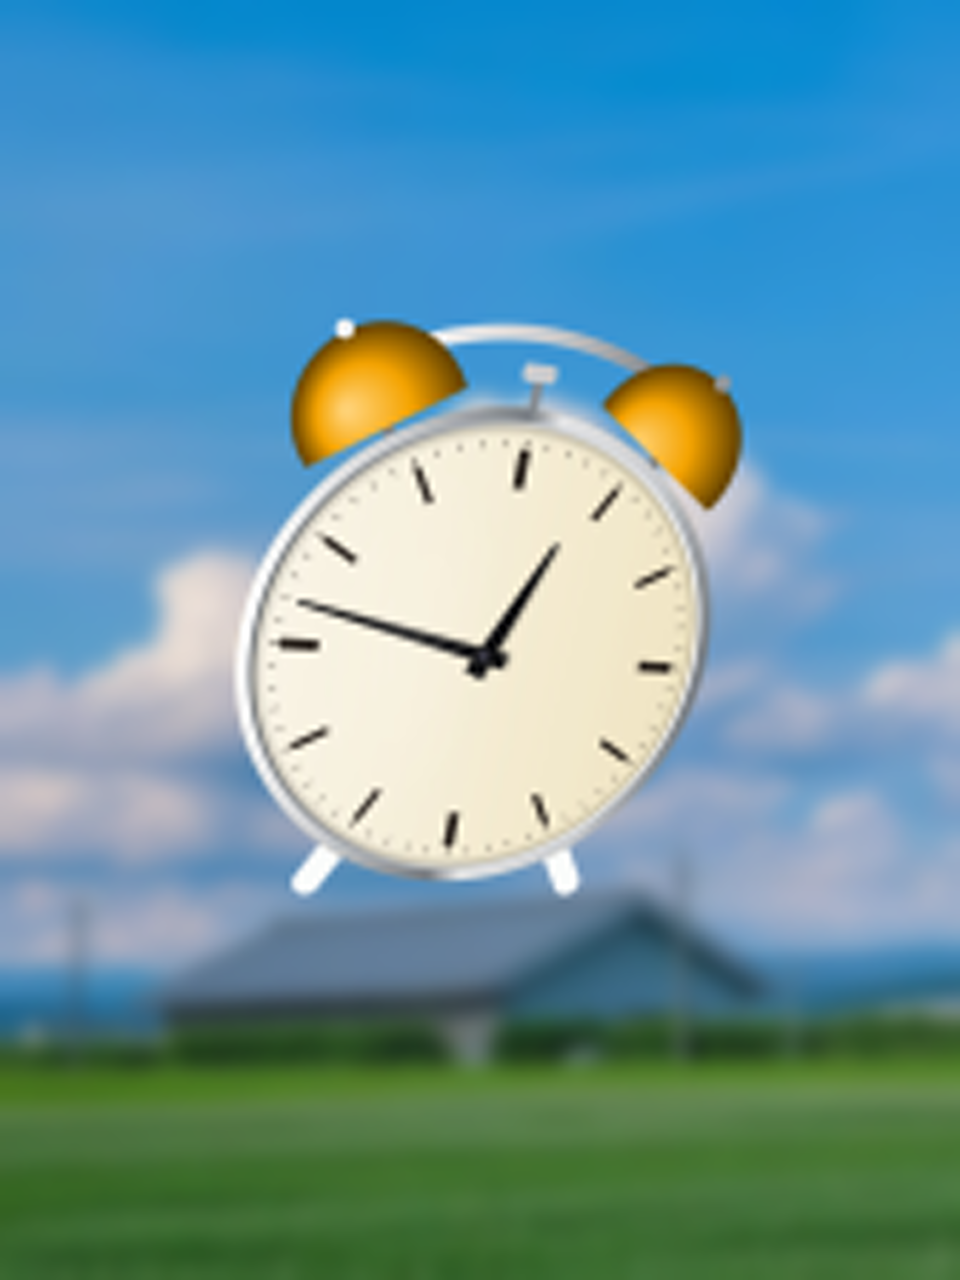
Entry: 12 h 47 min
